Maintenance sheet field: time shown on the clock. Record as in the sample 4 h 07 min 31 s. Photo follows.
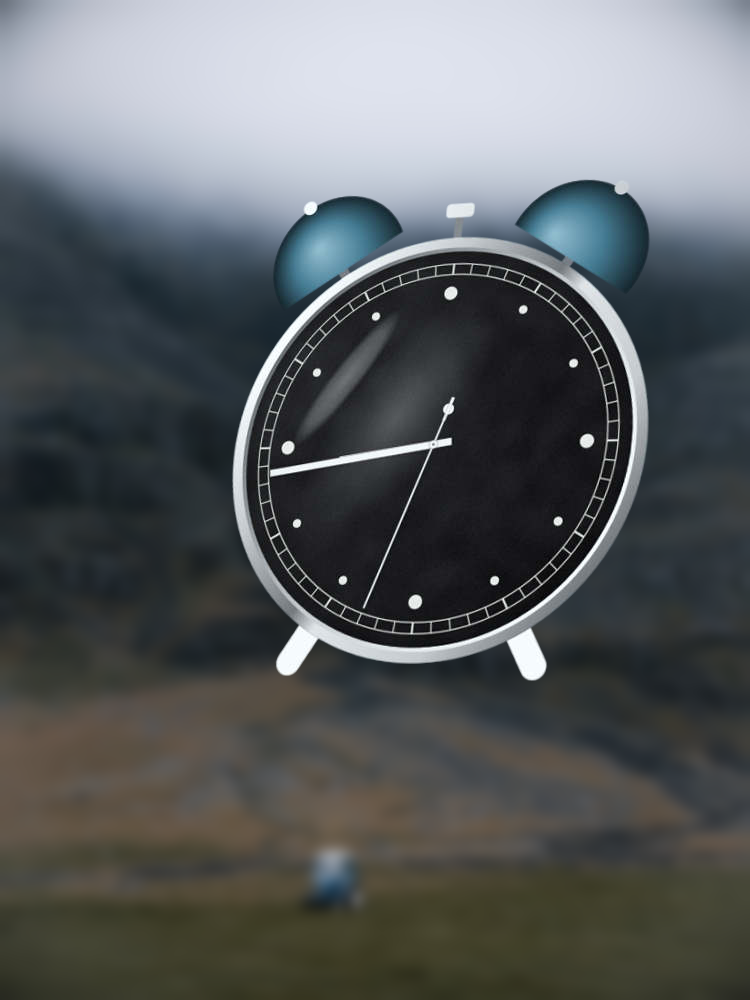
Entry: 8 h 43 min 33 s
